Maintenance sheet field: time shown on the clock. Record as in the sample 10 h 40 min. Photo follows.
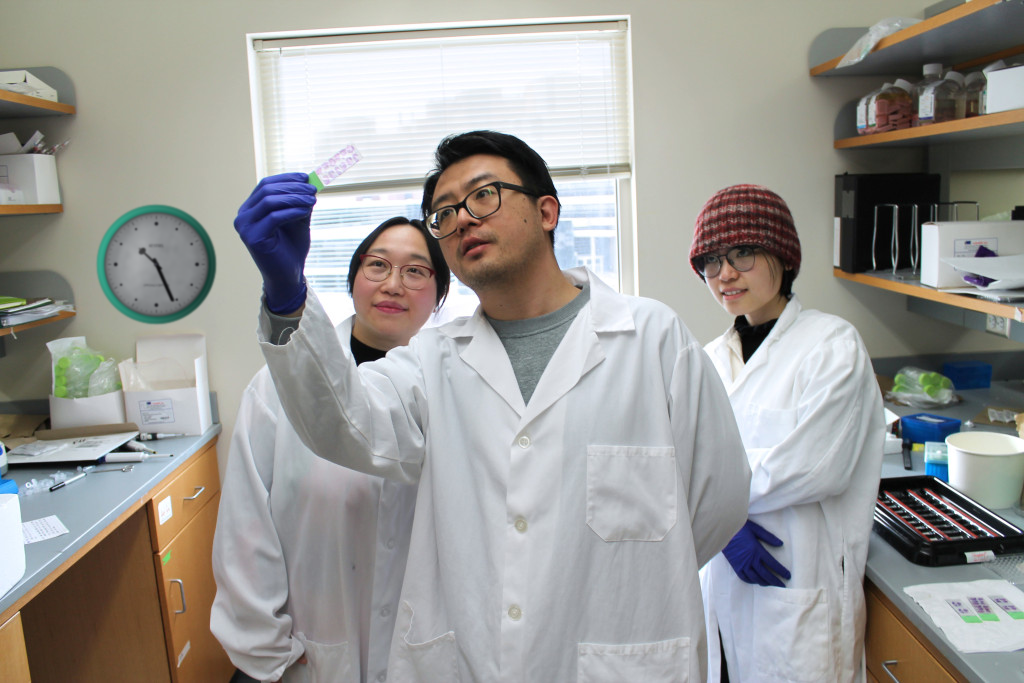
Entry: 10 h 26 min
